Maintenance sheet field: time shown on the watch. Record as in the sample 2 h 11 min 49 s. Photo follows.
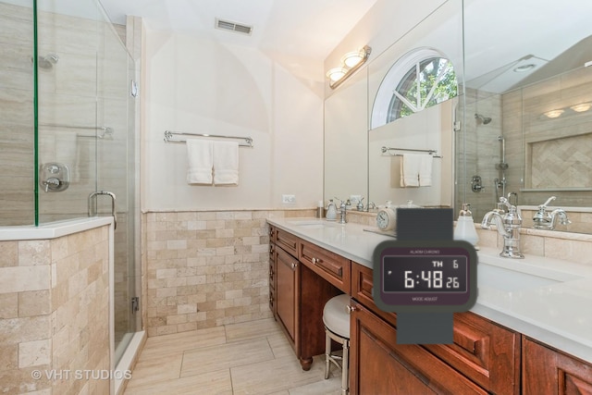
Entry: 6 h 48 min 26 s
